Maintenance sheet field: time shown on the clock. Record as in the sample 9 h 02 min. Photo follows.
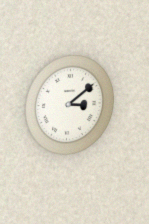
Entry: 3 h 09 min
